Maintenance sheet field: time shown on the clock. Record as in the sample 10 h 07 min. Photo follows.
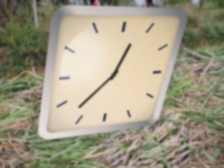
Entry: 12 h 37 min
